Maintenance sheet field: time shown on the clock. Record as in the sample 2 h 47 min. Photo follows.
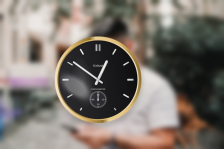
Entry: 12 h 51 min
